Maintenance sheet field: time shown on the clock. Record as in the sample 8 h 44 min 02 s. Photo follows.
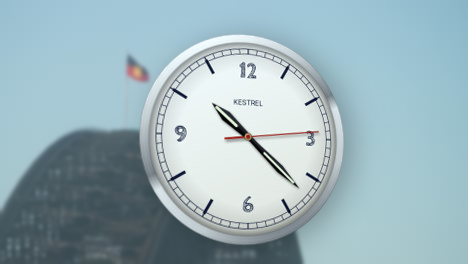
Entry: 10 h 22 min 14 s
